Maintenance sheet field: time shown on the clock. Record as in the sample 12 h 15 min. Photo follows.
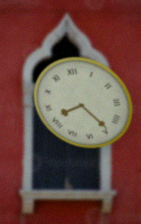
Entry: 8 h 24 min
